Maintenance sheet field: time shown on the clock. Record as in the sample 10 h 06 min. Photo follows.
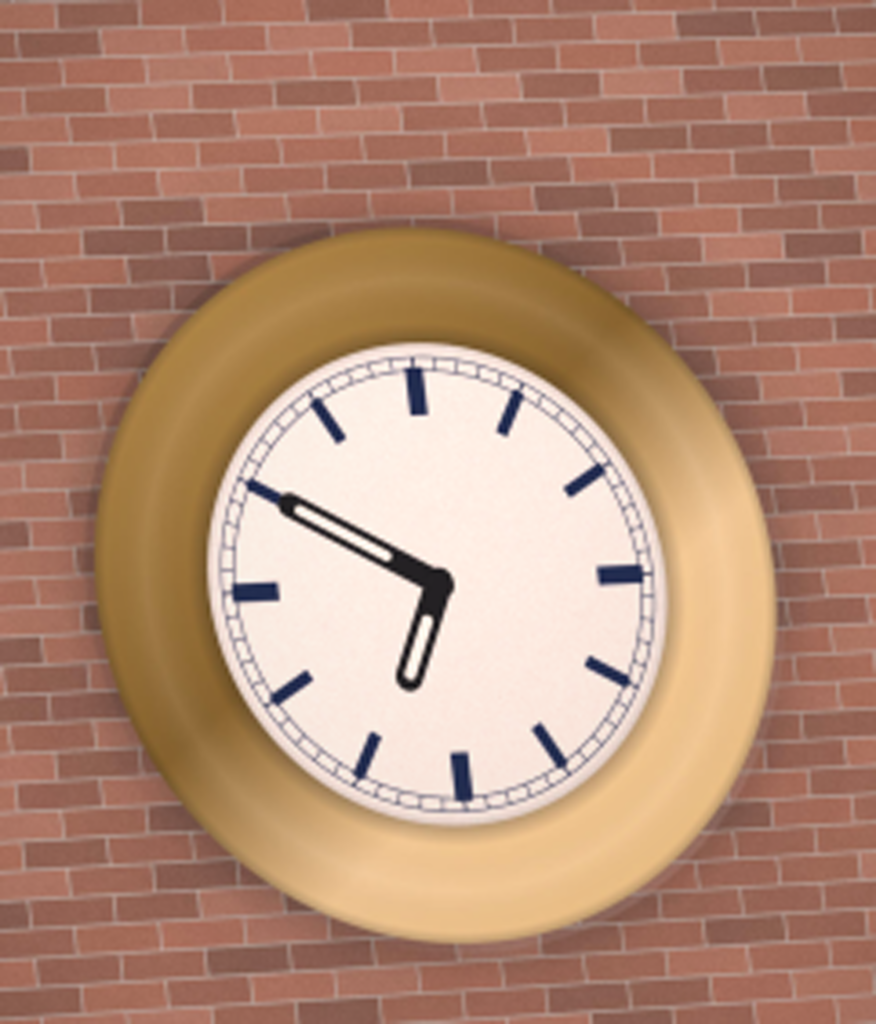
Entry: 6 h 50 min
